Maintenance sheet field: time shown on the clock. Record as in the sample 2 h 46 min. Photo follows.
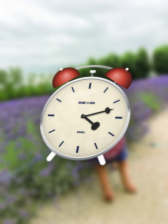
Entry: 4 h 12 min
